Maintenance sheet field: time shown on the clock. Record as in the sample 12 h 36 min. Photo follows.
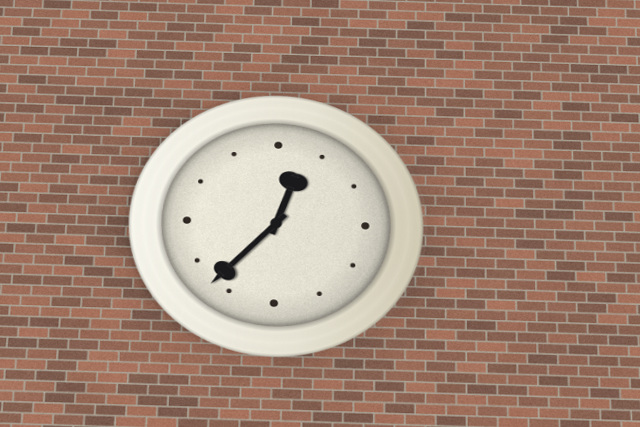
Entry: 12 h 37 min
